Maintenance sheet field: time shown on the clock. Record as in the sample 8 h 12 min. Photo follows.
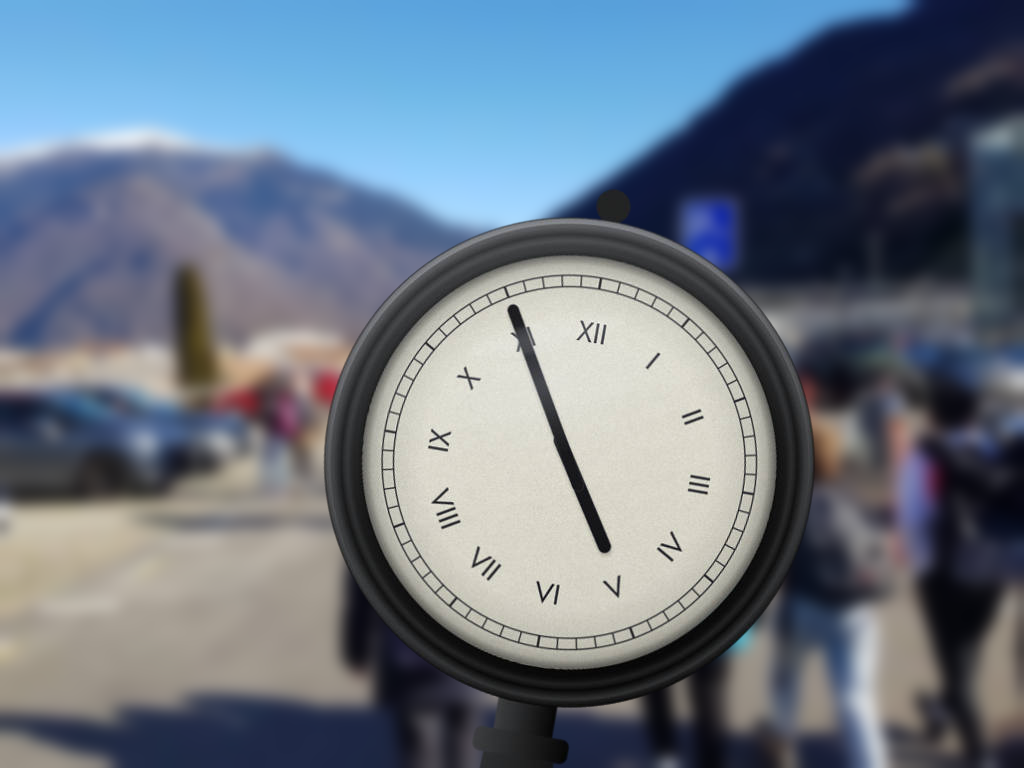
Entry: 4 h 55 min
